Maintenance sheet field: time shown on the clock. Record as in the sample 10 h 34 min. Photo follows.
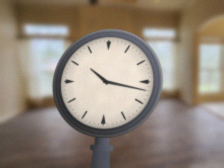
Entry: 10 h 17 min
